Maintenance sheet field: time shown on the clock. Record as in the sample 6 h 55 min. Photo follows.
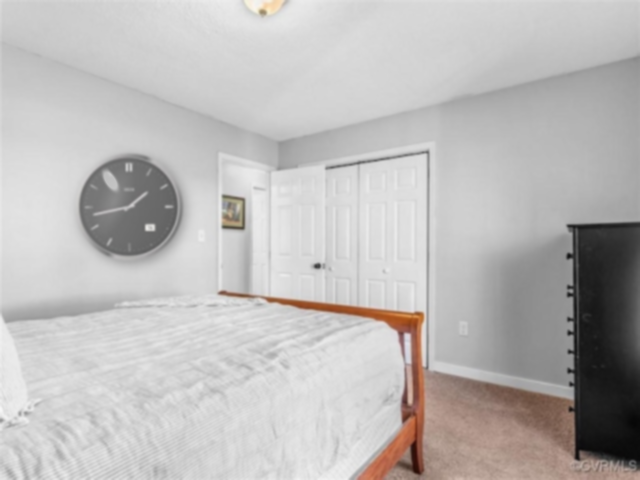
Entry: 1 h 43 min
